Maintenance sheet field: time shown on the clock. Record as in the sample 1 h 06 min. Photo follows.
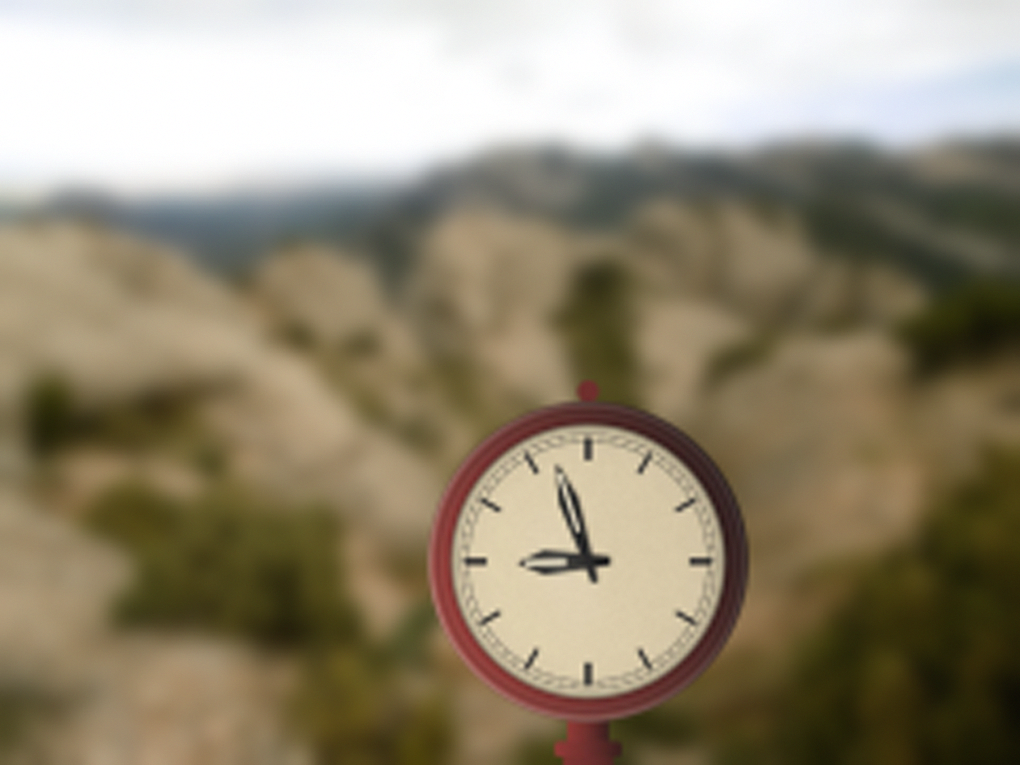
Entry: 8 h 57 min
